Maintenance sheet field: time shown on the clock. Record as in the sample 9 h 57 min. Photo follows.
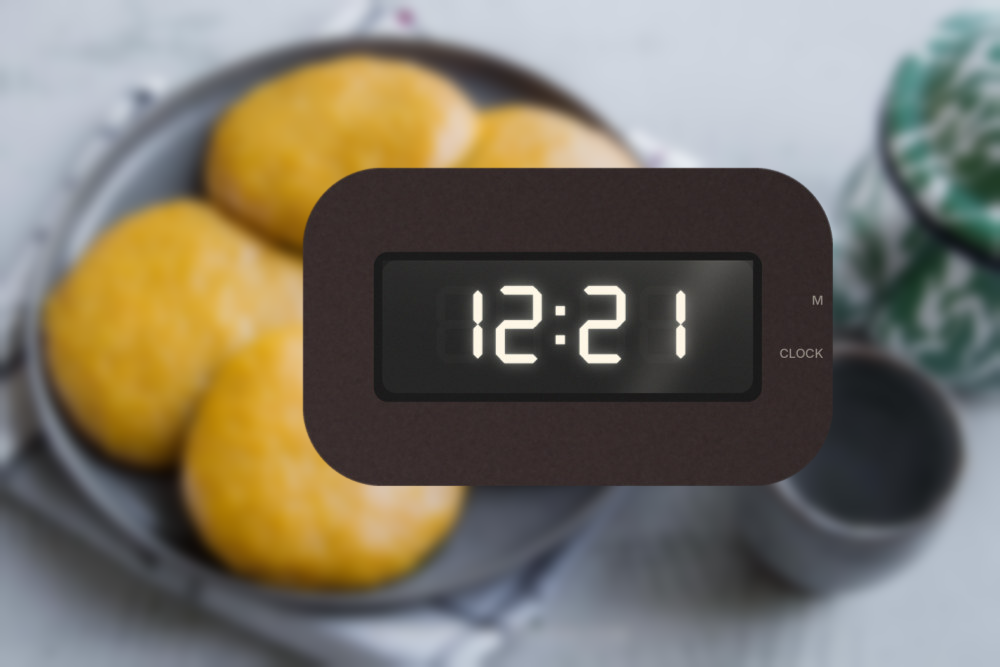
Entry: 12 h 21 min
